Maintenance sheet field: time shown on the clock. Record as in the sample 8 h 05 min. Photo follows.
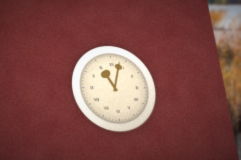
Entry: 11 h 03 min
